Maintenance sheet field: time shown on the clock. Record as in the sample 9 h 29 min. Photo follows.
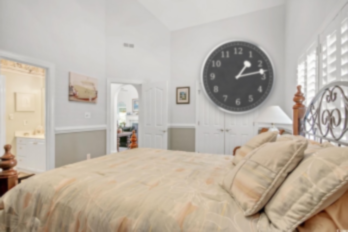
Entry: 1 h 13 min
